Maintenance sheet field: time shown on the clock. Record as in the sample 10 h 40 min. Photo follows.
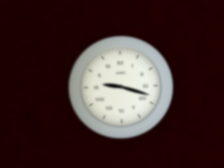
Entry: 9 h 18 min
